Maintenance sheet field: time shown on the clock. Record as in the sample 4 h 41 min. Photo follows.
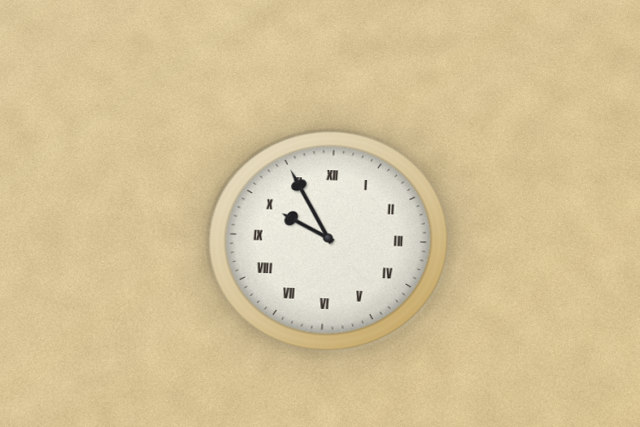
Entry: 9 h 55 min
